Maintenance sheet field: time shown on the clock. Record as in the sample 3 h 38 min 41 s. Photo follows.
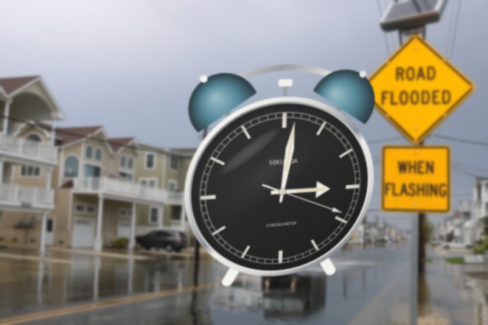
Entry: 3 h 01 min 19 s
